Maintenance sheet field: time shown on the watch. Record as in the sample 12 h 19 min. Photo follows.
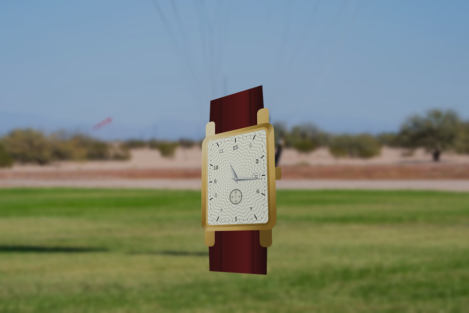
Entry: 11 h 16 min
